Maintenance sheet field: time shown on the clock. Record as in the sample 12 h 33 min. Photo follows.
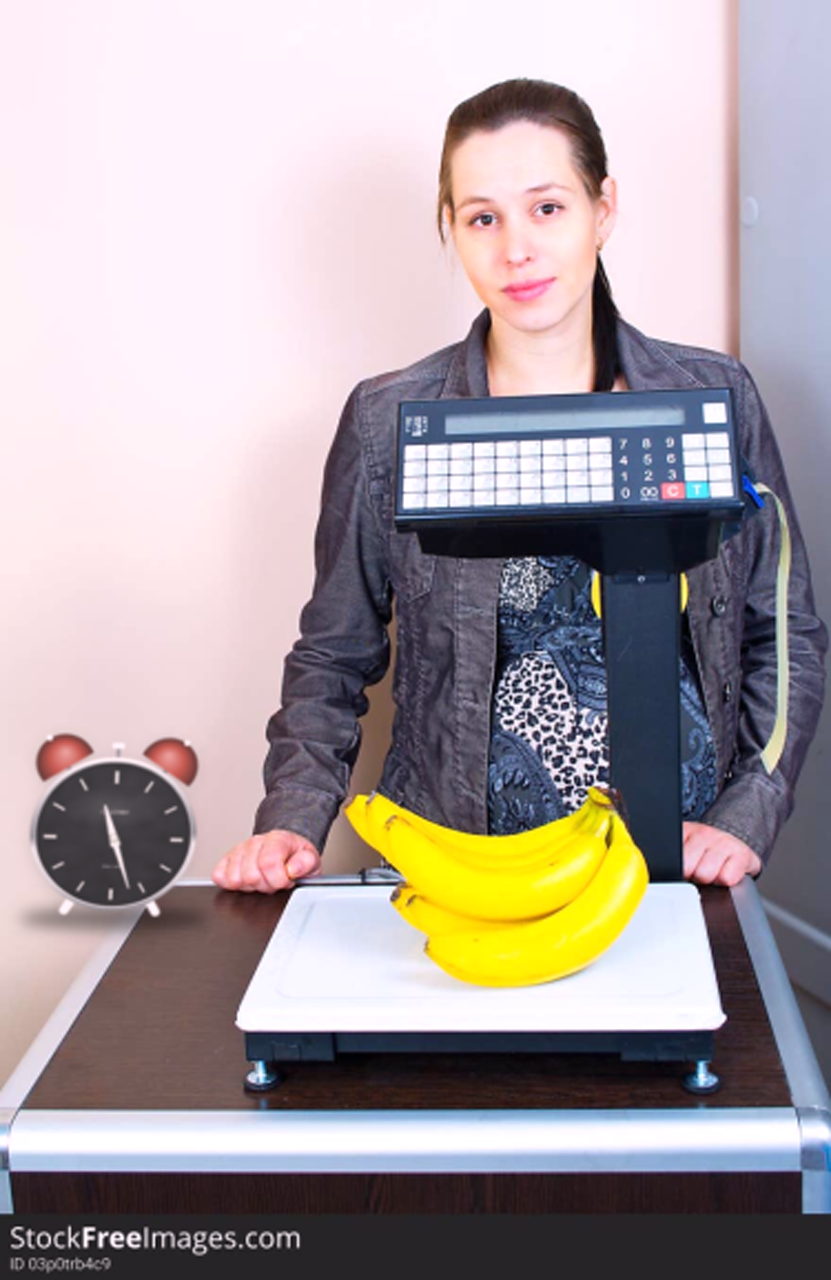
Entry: 11 h 27 min
